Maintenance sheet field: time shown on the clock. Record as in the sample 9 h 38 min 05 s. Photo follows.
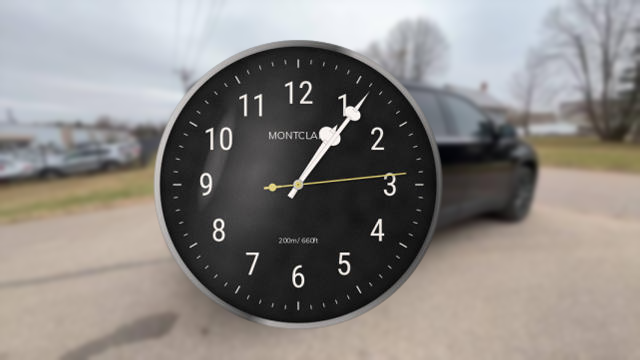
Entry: 1 h 06 min 14 s
